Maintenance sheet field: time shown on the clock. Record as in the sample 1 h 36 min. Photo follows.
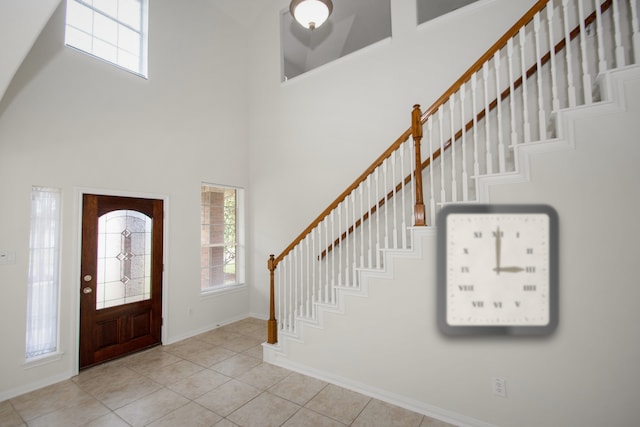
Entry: 3 h 00 min
